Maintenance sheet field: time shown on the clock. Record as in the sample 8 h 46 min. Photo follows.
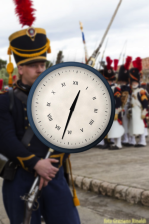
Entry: 12 h 32 min
